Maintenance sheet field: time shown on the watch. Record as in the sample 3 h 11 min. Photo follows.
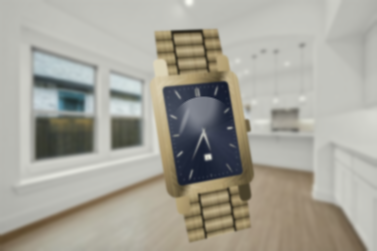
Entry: 5 h 36 min
